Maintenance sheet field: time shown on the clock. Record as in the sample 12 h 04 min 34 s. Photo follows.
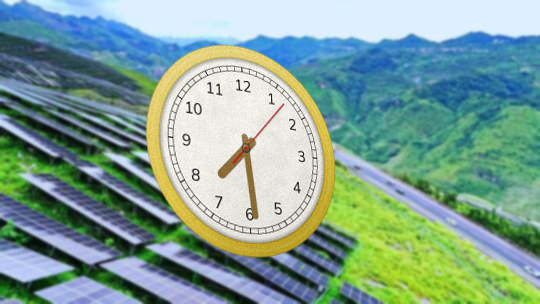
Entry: 7 h 29 min 07 s
